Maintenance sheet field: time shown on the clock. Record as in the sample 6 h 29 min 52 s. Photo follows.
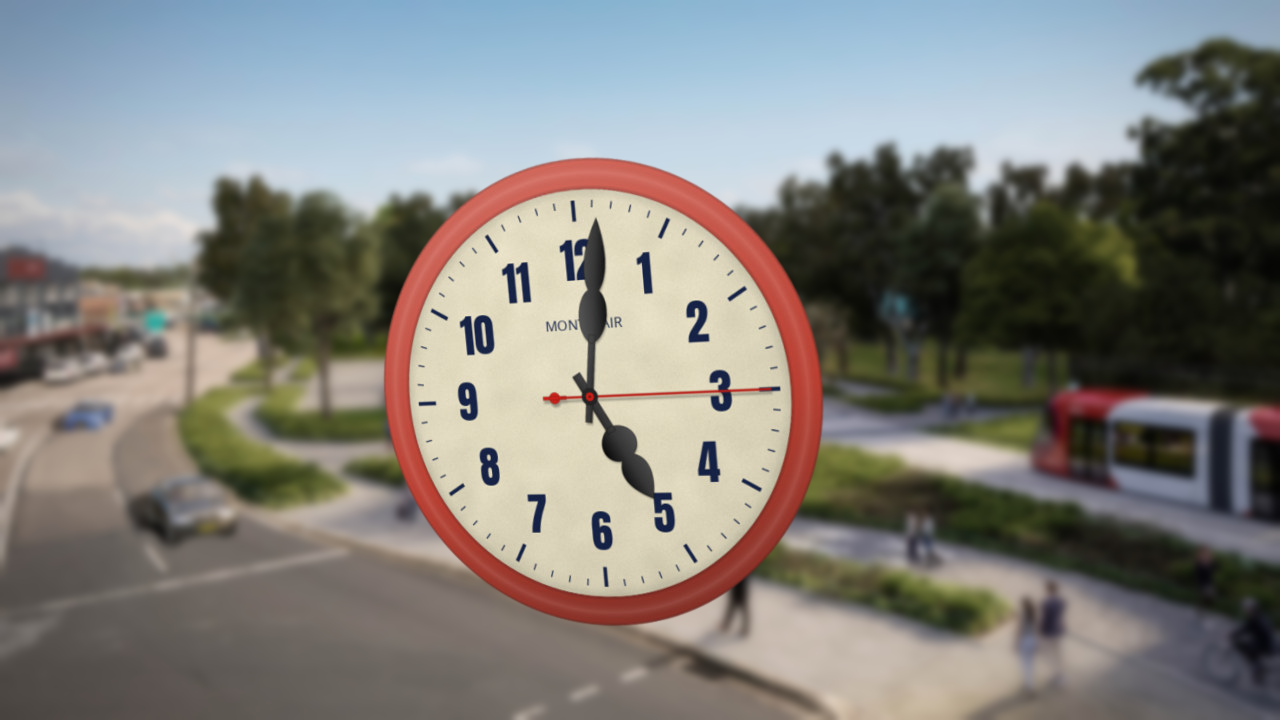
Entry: 5 h 01 min 15 s
